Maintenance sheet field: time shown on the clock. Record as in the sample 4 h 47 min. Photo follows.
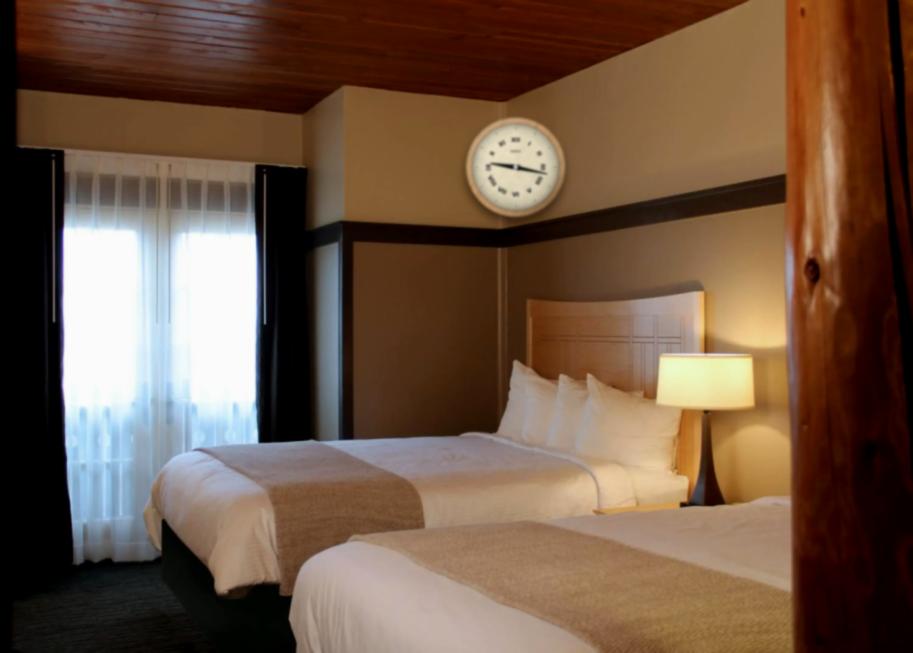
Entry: 9 h 17 min
